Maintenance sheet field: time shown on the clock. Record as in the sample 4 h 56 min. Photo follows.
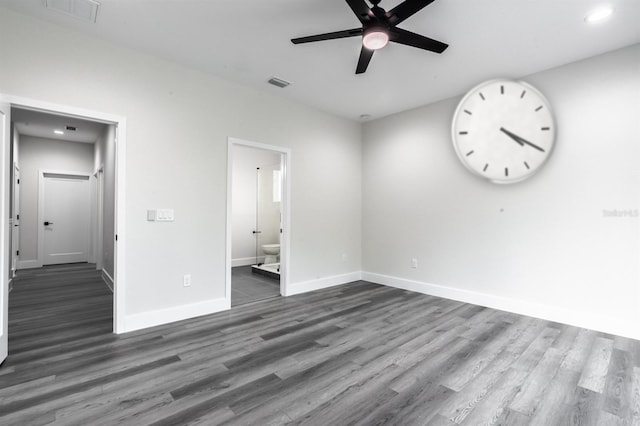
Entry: 4 h 20 min
